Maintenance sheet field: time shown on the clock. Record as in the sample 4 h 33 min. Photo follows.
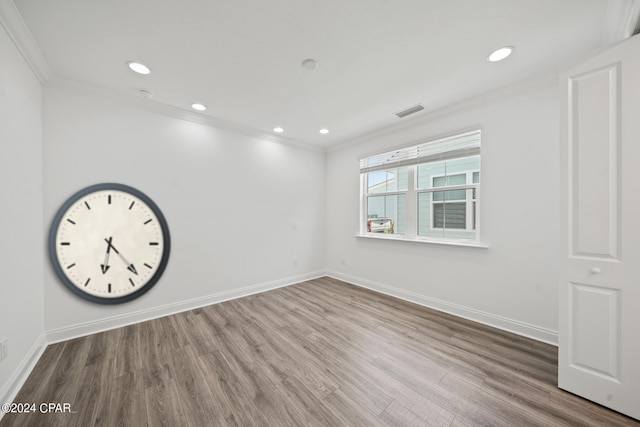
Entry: 6 h 23 min
